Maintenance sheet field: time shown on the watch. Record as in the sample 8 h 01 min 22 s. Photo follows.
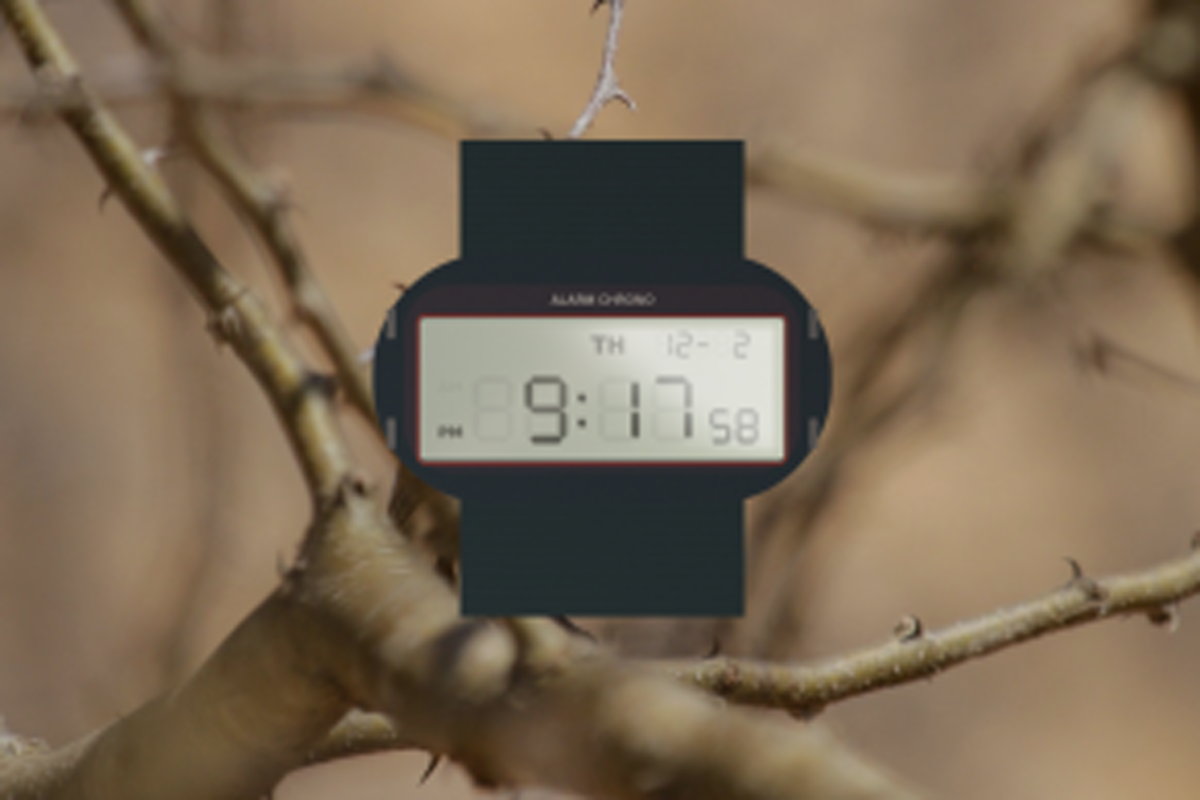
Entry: 9 h 17 min 58 s
